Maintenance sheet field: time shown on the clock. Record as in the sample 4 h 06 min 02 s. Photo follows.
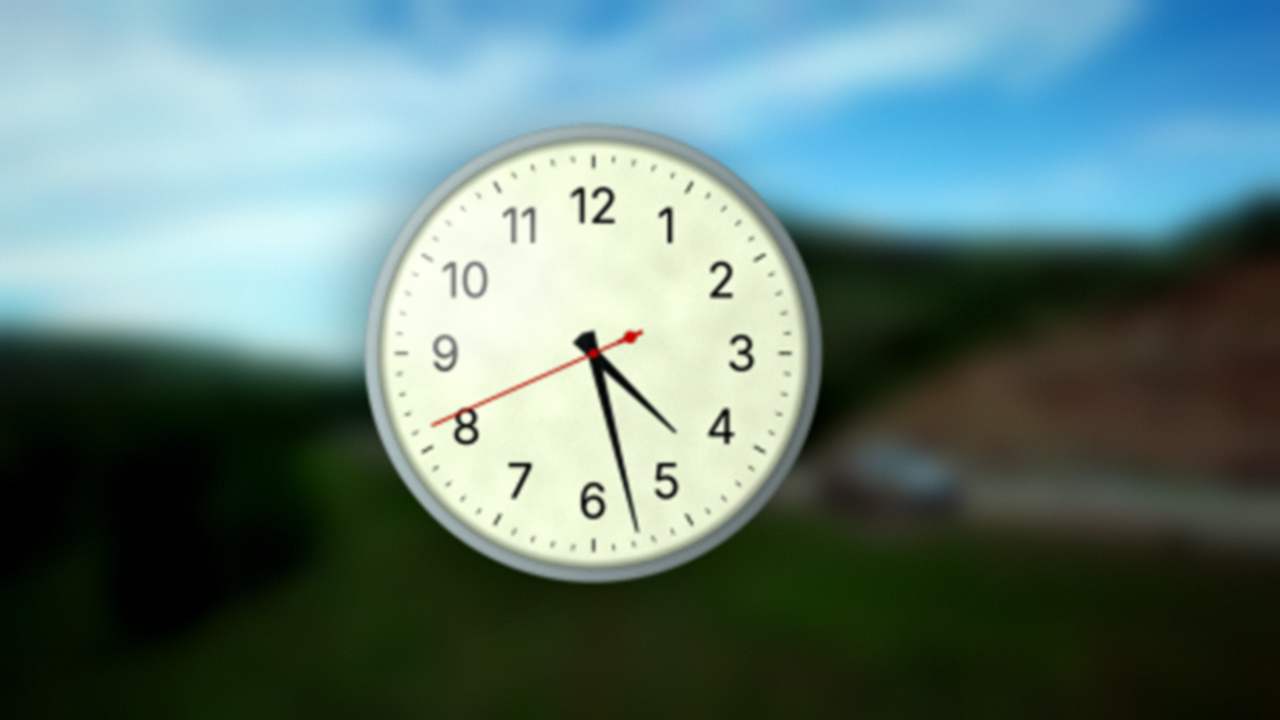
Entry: 4 h 27 min 41 s
